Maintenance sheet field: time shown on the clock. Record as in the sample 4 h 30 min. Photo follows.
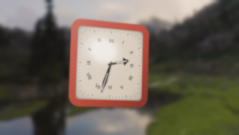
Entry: 2 h 33 min
